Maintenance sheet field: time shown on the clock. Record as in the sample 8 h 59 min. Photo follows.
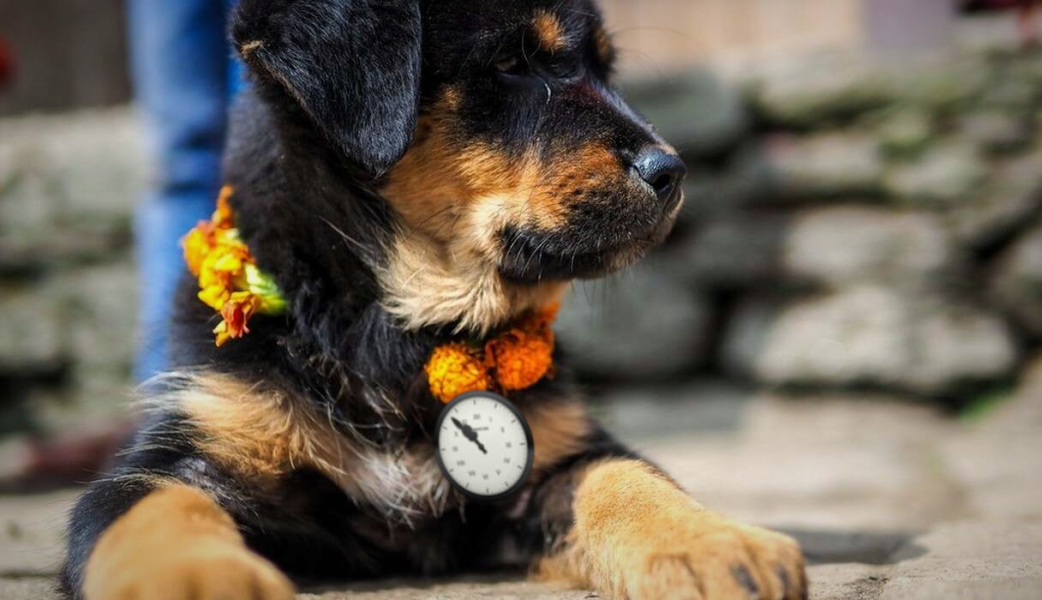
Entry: 10 h 53 min
